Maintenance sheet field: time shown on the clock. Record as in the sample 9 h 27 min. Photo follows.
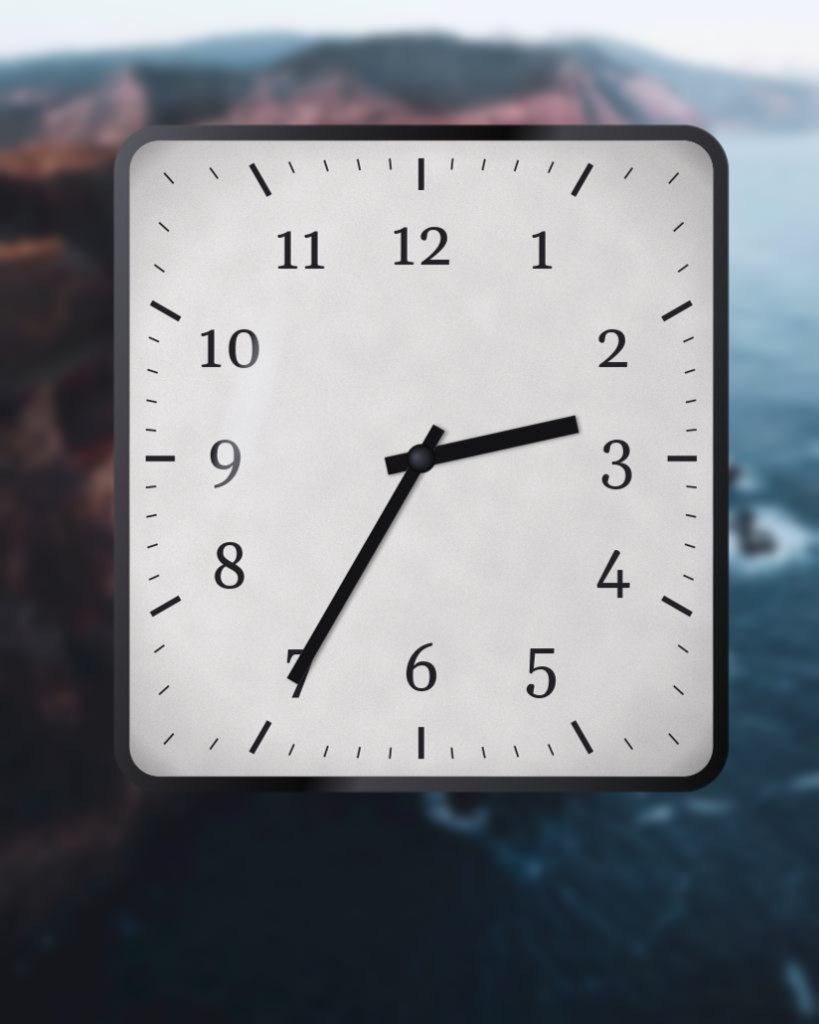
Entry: 2 h 35 min
